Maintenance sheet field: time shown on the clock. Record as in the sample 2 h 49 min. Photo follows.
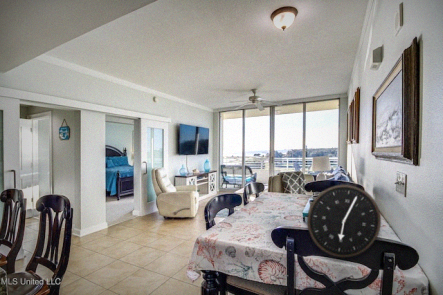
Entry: 6 h 03 min
